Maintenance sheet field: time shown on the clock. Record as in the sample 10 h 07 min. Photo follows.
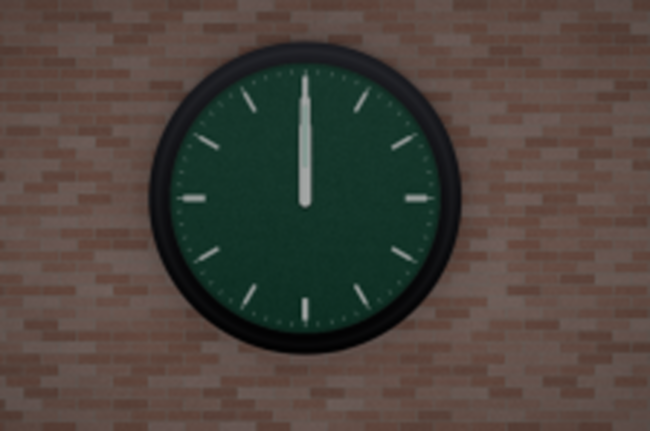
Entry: 12 h 00 min
